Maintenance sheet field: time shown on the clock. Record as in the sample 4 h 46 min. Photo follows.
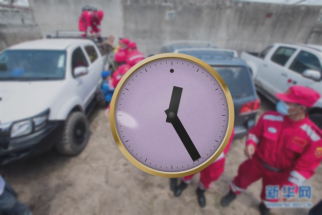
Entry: 12 h 25 min
